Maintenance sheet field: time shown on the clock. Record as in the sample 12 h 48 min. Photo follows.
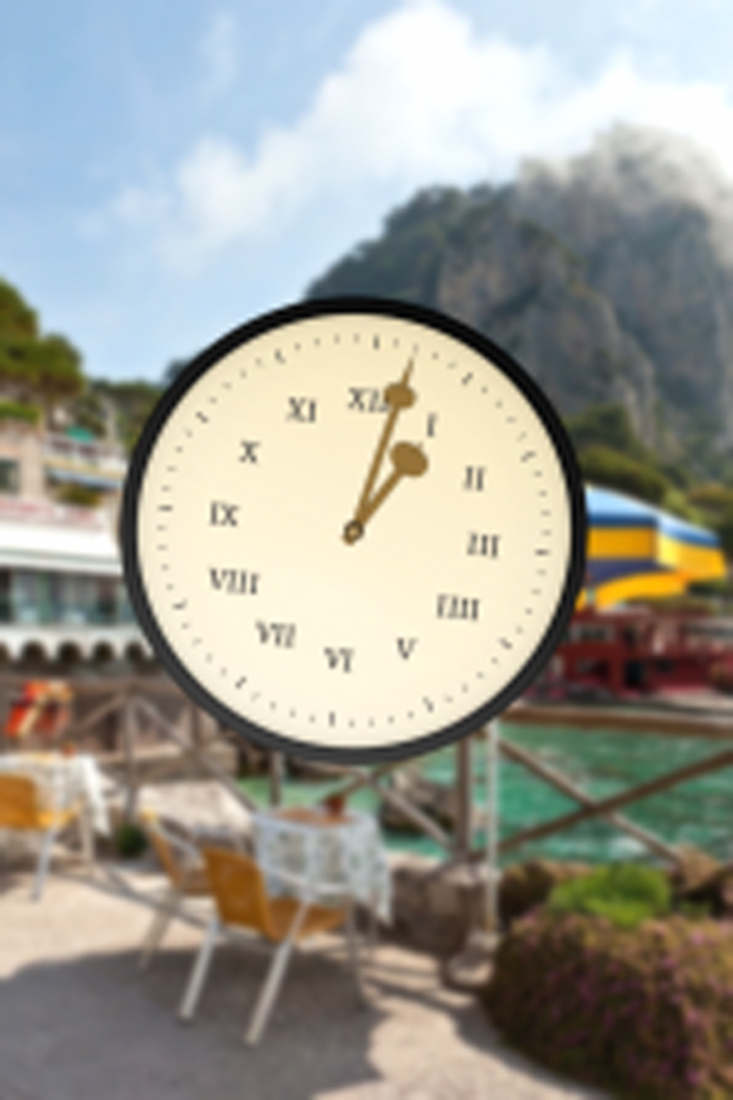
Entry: 1 h 02 min
